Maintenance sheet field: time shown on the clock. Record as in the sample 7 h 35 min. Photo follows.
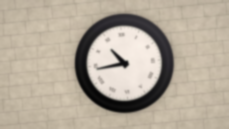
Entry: 10 h 44 min
